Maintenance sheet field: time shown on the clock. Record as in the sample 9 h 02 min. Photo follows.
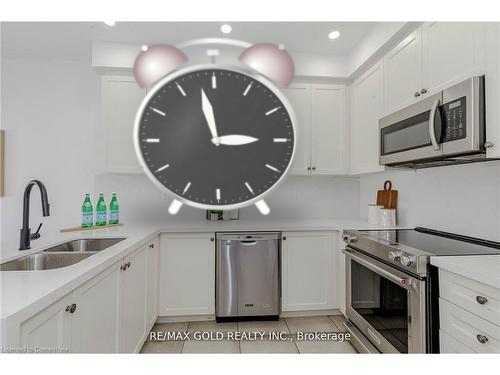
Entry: 2 h 58 min
